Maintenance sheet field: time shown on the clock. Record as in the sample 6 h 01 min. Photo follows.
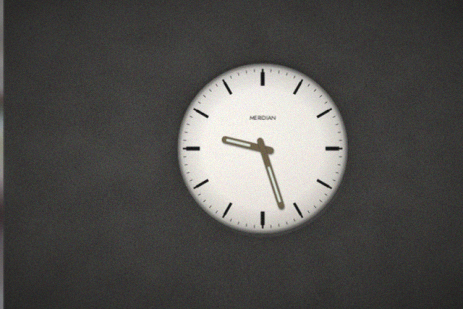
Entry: 9 h 27 min
